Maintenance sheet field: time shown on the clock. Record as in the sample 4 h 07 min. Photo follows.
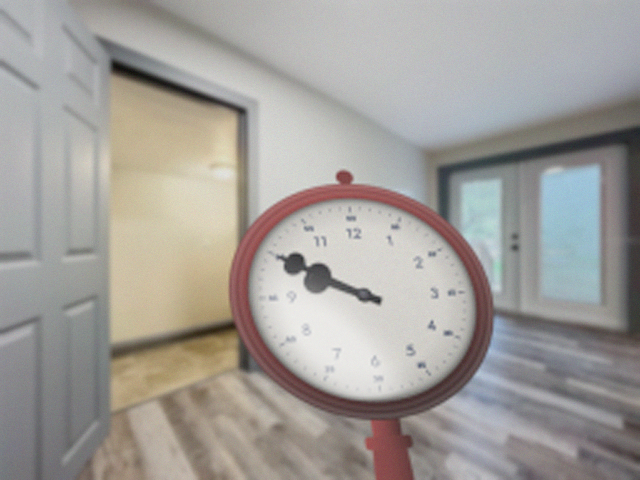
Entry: 9 h 50 min
